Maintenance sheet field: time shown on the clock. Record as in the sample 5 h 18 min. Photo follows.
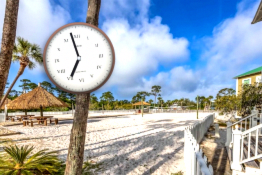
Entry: 6 h 58 min
